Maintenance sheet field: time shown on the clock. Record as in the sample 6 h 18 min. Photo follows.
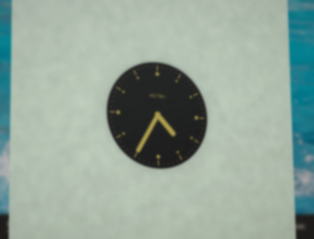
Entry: 4 h 35 min
